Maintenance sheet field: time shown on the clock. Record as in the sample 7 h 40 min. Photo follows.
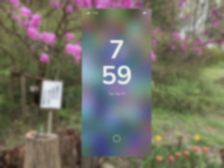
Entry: 7 h 59 min
